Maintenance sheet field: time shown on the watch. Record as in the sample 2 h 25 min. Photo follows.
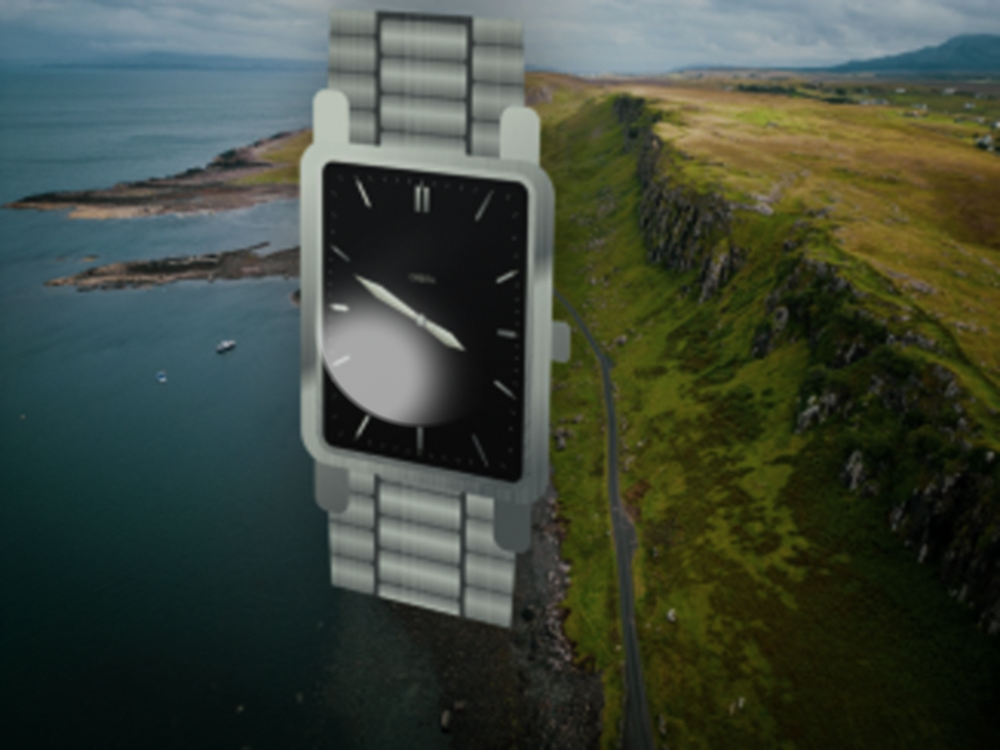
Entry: 3 h 49 min
